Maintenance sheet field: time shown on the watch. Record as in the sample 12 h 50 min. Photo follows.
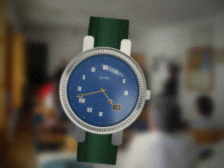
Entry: 4 h 42 min
